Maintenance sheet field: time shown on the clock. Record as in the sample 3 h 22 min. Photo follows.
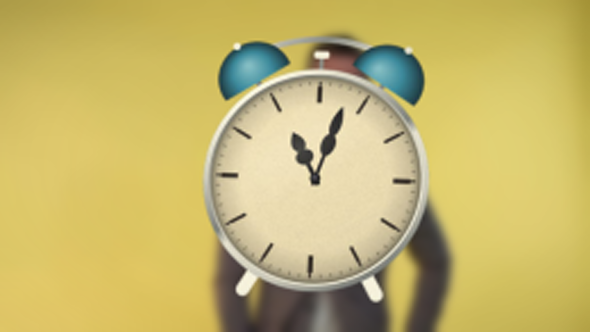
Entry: 11 h 03 min
